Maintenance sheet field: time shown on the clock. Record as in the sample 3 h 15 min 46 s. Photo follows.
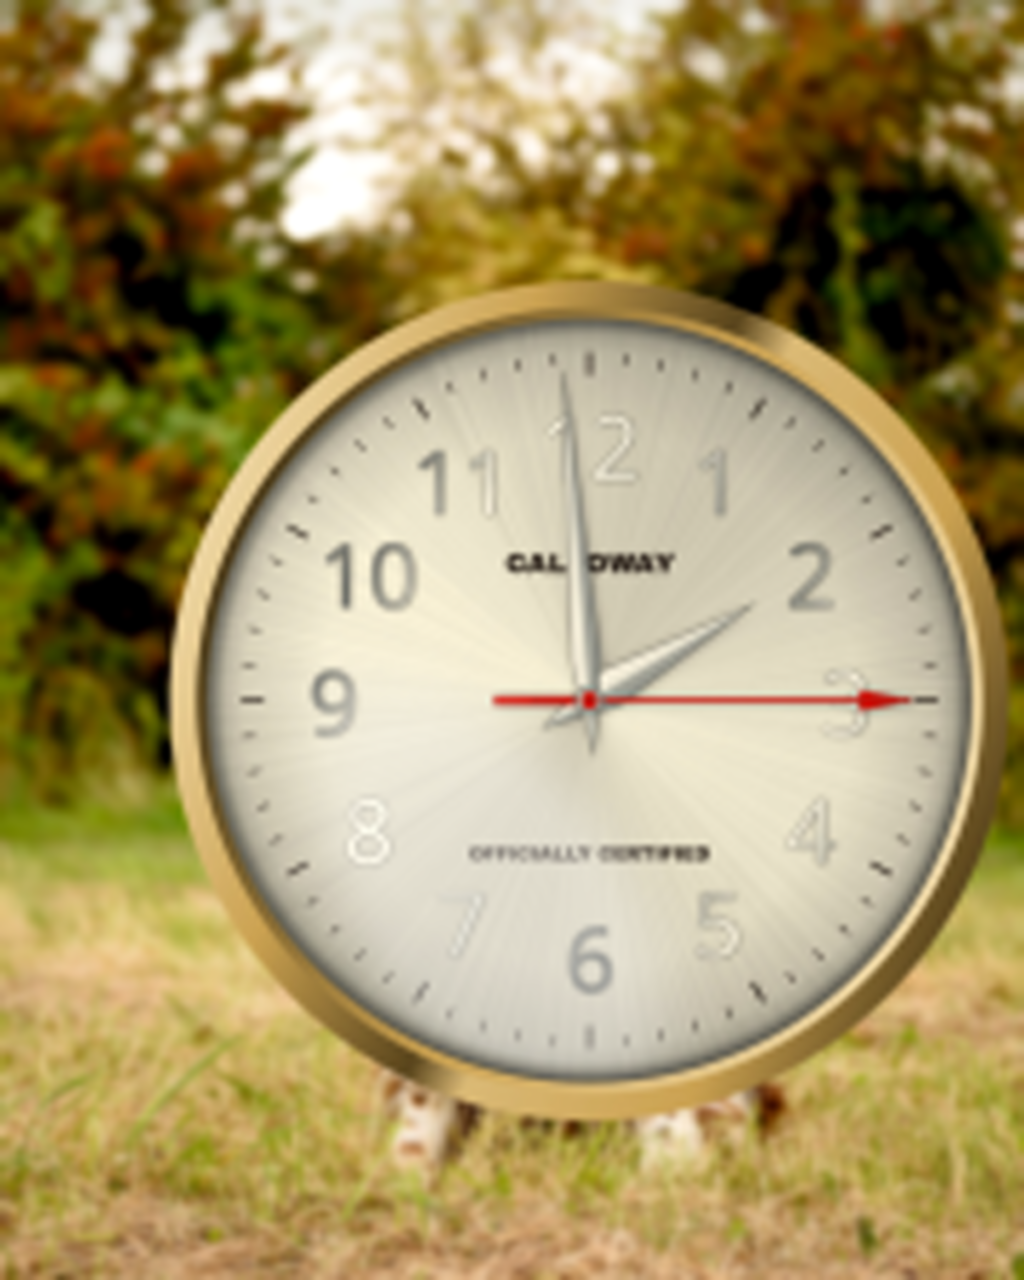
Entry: 1 h 59 min 15 s
